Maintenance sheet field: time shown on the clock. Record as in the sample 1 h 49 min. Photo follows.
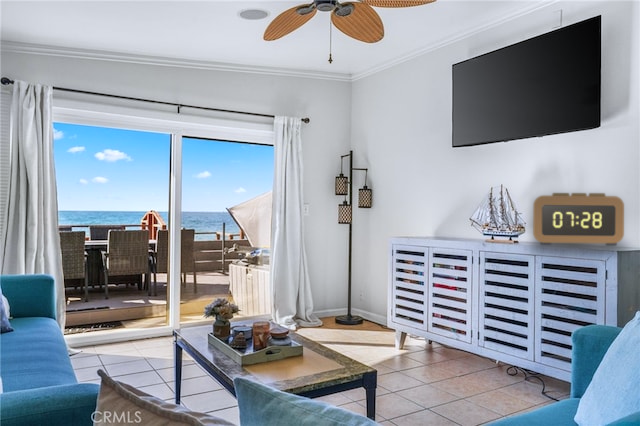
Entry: 7 h 28 min
